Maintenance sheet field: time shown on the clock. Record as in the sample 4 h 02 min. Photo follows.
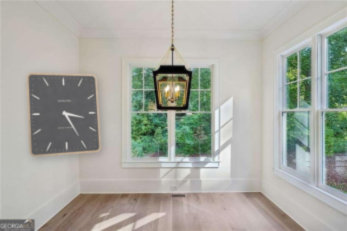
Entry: 3 h 25 min
